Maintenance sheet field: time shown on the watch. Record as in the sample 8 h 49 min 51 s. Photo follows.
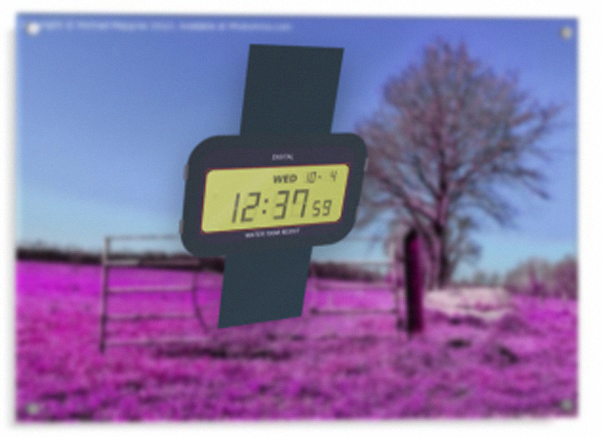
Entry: 12 h 37 min 59 s
